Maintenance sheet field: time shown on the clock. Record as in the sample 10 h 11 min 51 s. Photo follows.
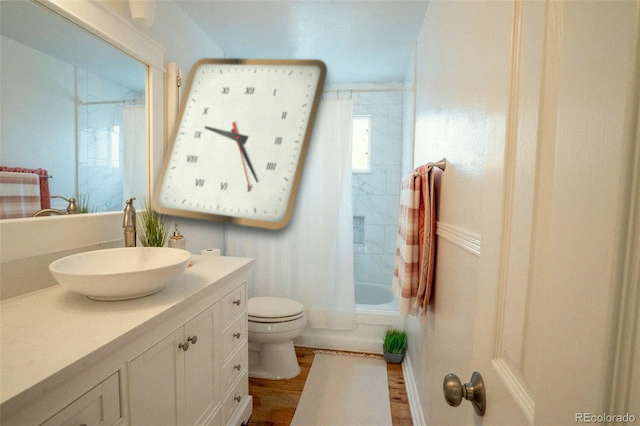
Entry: 9 h 23 min 25 s
